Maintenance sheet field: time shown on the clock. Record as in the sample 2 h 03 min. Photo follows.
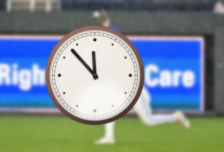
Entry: 11 h 53 min
